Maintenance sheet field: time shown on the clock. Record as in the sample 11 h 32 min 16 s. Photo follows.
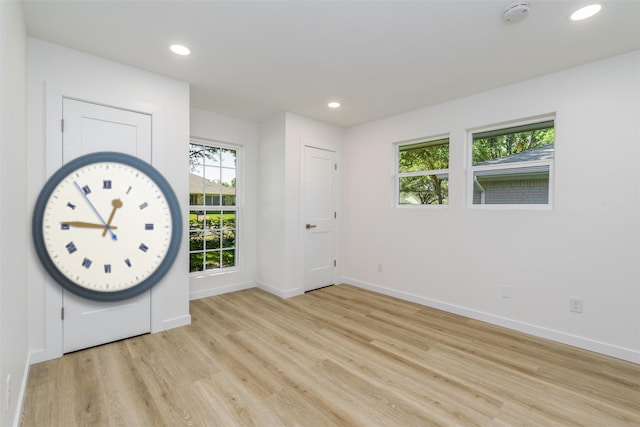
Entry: 12 h 45 min 54 s
